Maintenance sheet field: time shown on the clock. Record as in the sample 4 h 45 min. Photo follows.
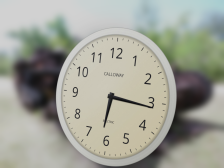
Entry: 6 h 16 min
